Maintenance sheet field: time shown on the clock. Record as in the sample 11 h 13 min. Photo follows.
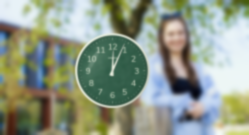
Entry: 12 h 04 min
